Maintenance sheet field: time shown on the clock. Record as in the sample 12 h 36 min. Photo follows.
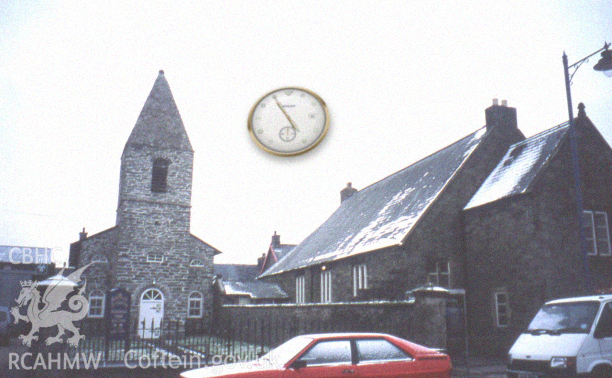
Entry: 4 h 55 min
